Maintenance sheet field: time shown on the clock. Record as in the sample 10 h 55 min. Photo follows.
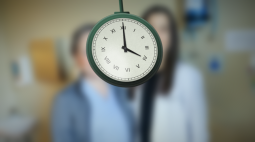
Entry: 4 h 00 min
